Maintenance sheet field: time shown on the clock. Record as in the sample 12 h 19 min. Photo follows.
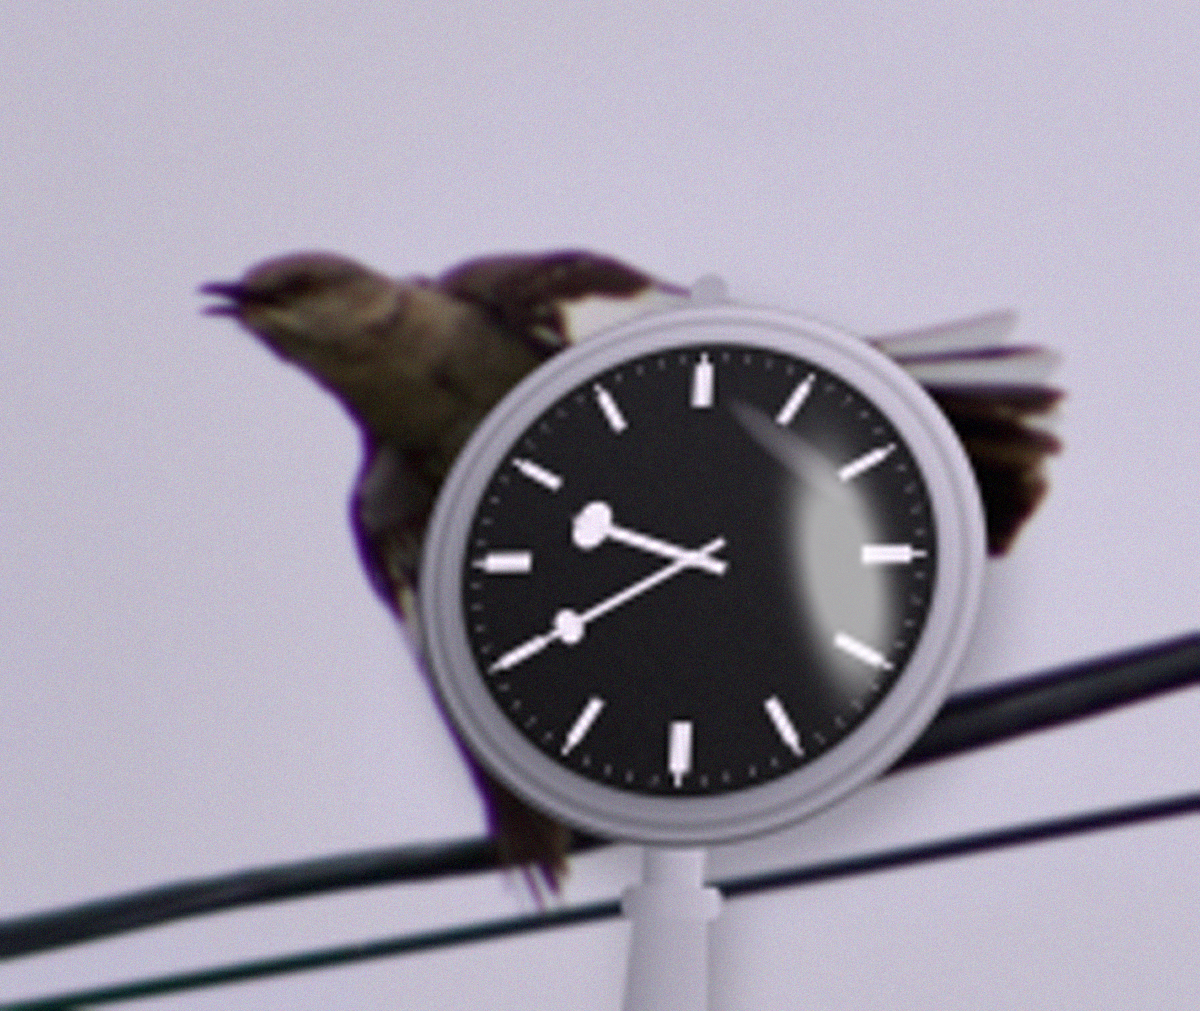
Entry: 9 h 40 min
